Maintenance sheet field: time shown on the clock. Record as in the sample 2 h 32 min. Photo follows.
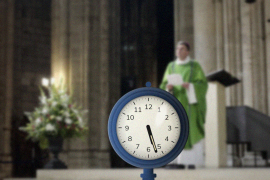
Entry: 5 h 27 min
